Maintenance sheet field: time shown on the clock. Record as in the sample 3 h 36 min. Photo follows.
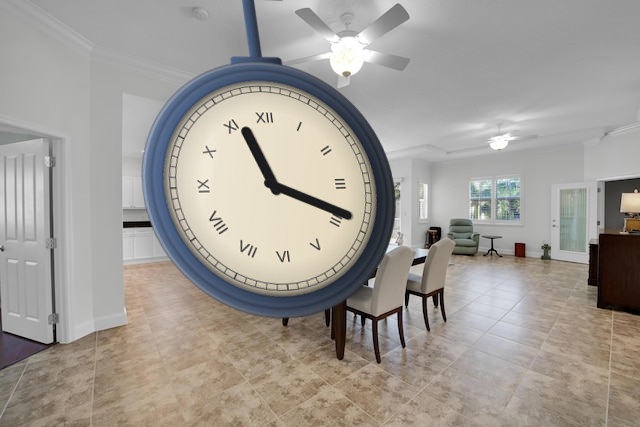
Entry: 11 h 19 min
